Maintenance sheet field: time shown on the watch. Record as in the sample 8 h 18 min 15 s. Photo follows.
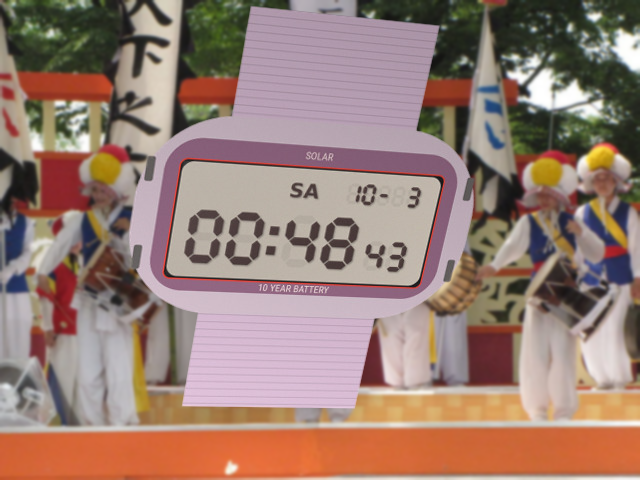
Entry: 0 h 48 min 43 s
